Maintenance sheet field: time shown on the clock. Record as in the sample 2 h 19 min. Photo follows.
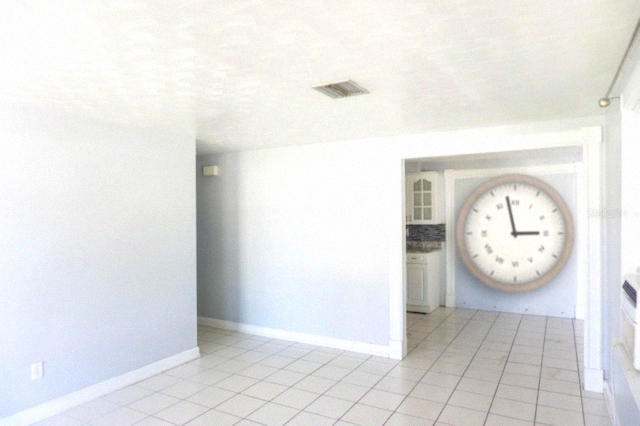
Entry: 2 h 58 min
